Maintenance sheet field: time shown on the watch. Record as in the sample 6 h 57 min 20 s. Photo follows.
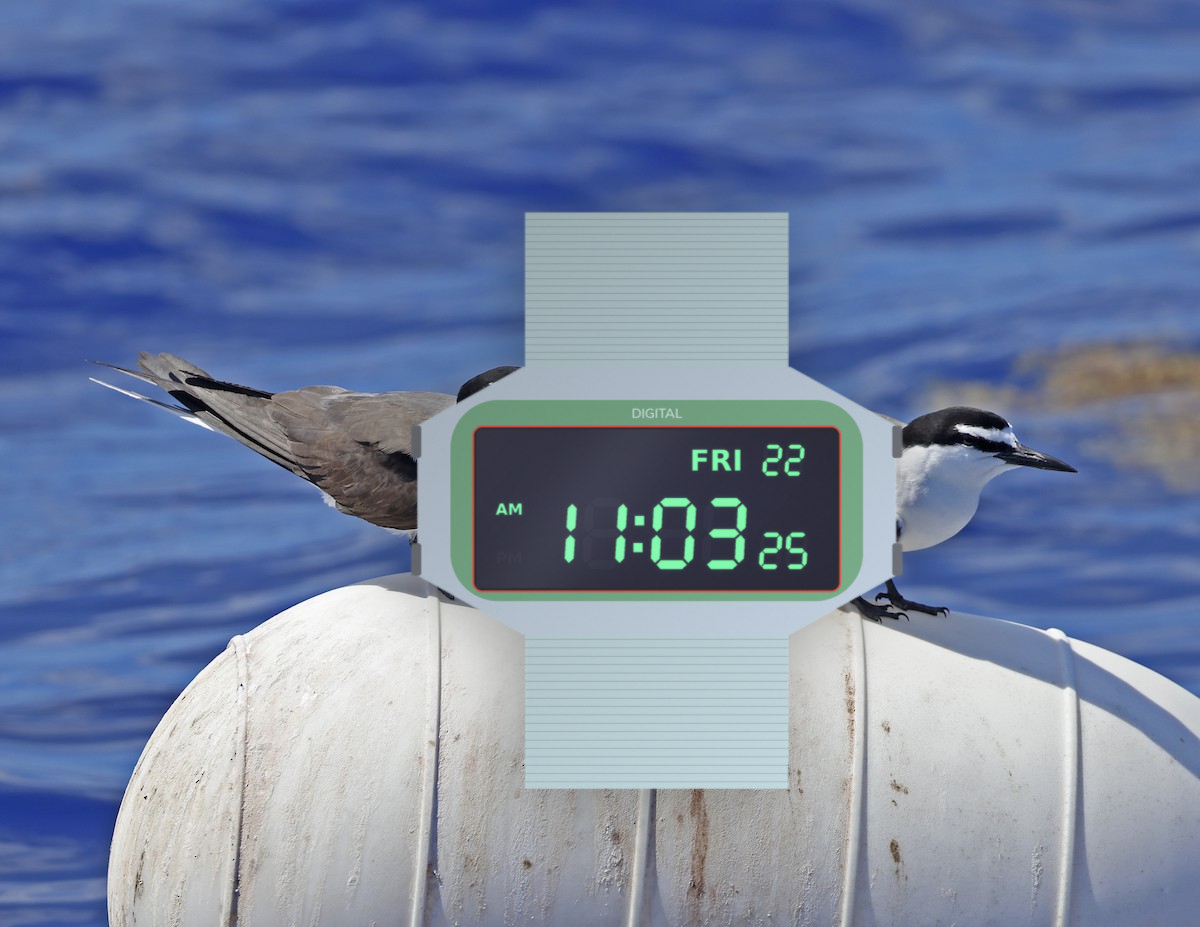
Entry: 11 h 03 min 25 s
